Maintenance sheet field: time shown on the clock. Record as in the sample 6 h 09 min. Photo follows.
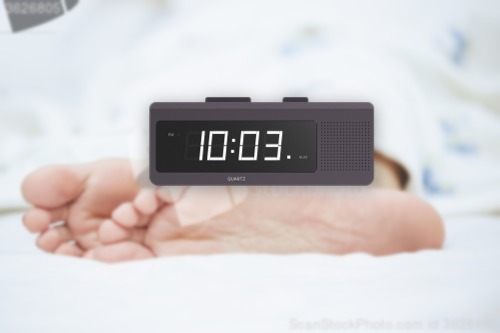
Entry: 10 h 03 min
